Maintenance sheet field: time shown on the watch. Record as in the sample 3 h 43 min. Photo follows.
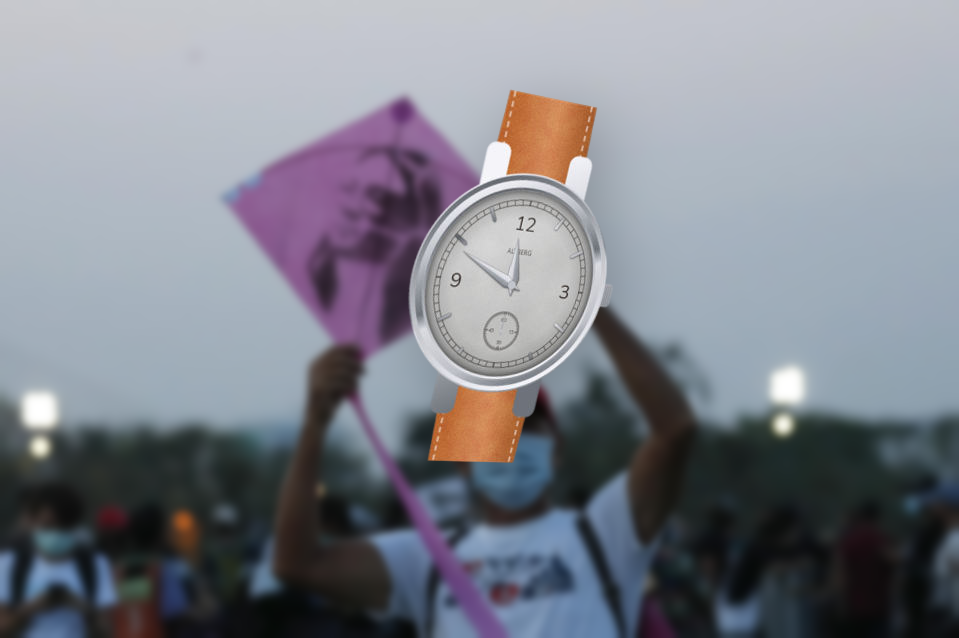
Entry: 11 h 49 min
